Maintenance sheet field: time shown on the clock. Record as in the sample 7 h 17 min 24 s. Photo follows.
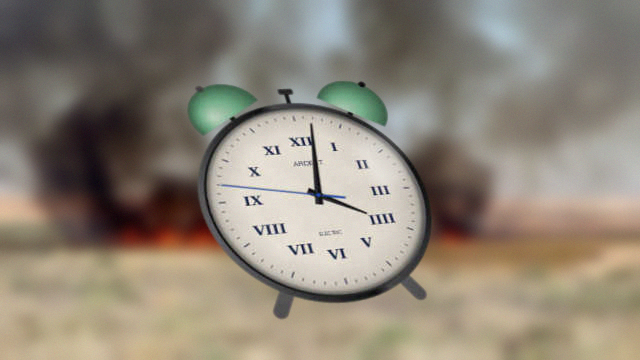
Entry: 4 h 01 min 47 s
